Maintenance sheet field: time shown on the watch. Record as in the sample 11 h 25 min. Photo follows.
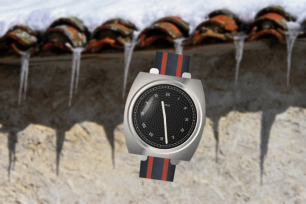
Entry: 11 h 28 min
